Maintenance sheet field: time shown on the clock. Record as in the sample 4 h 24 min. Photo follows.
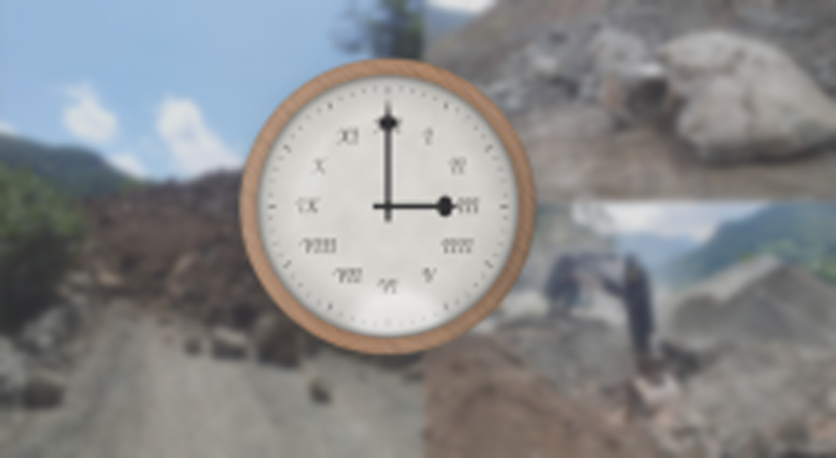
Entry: 3 h 00 min
